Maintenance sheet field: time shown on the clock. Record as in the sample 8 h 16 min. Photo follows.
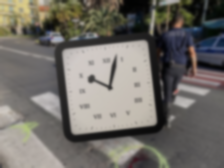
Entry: 10 h 03 min
